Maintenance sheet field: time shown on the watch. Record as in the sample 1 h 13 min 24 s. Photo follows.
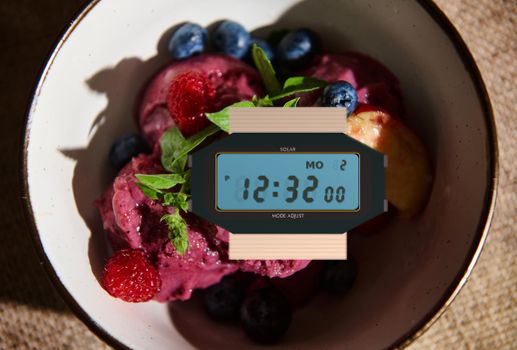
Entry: 12 h 32 min 00 s
